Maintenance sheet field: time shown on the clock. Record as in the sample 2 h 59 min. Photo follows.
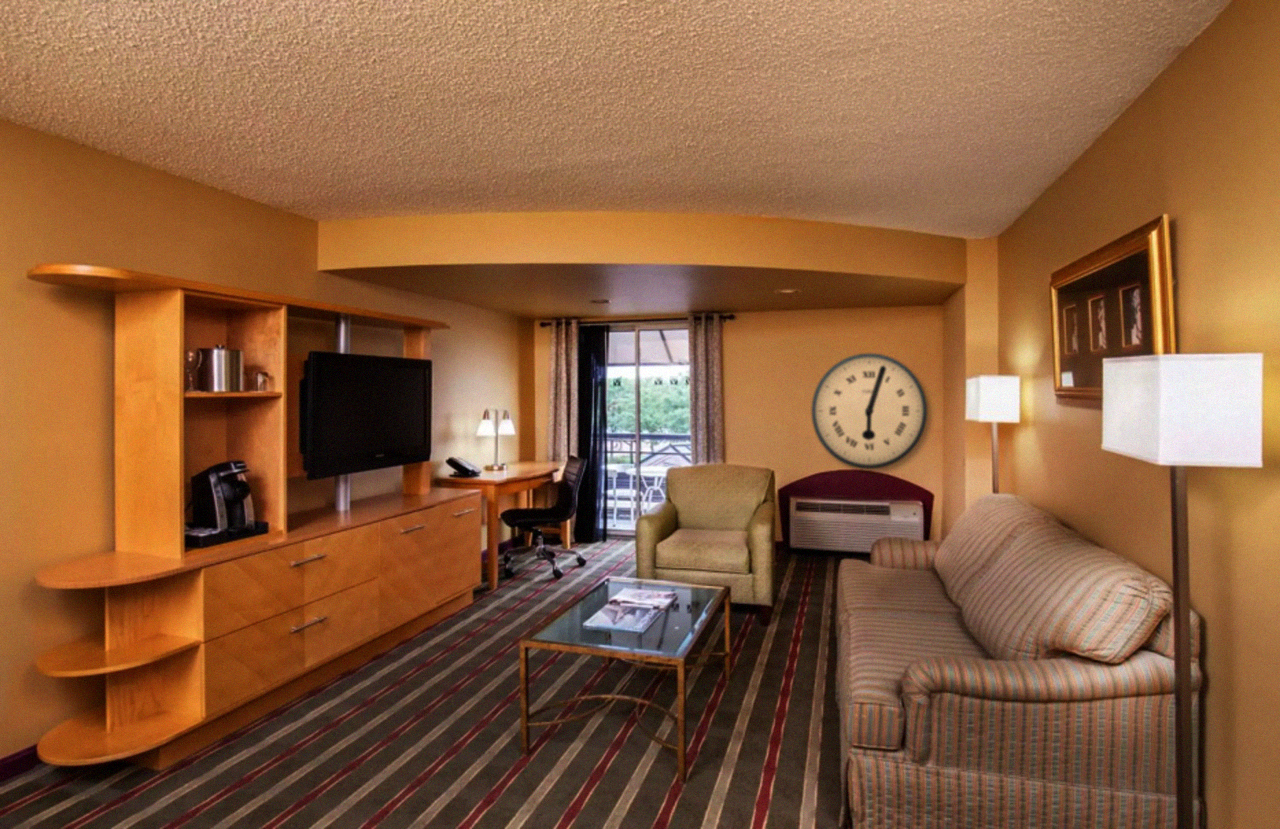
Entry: 6 h 03 min
